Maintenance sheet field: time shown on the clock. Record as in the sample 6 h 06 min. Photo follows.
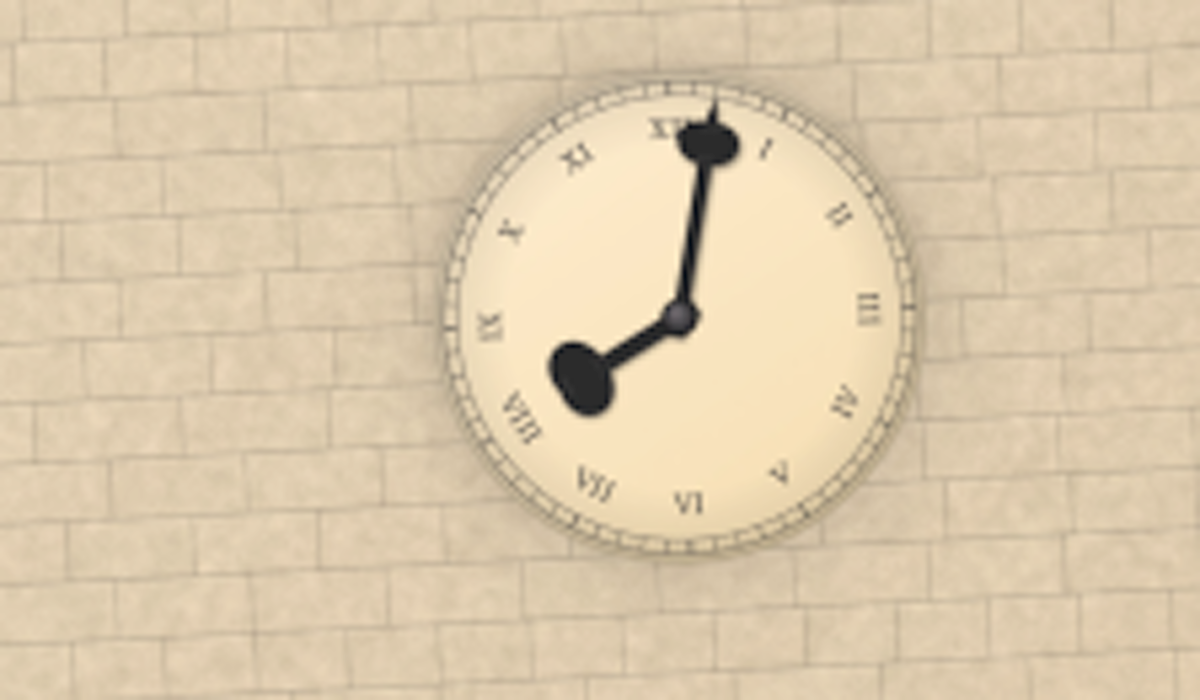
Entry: 8 h 02 min
